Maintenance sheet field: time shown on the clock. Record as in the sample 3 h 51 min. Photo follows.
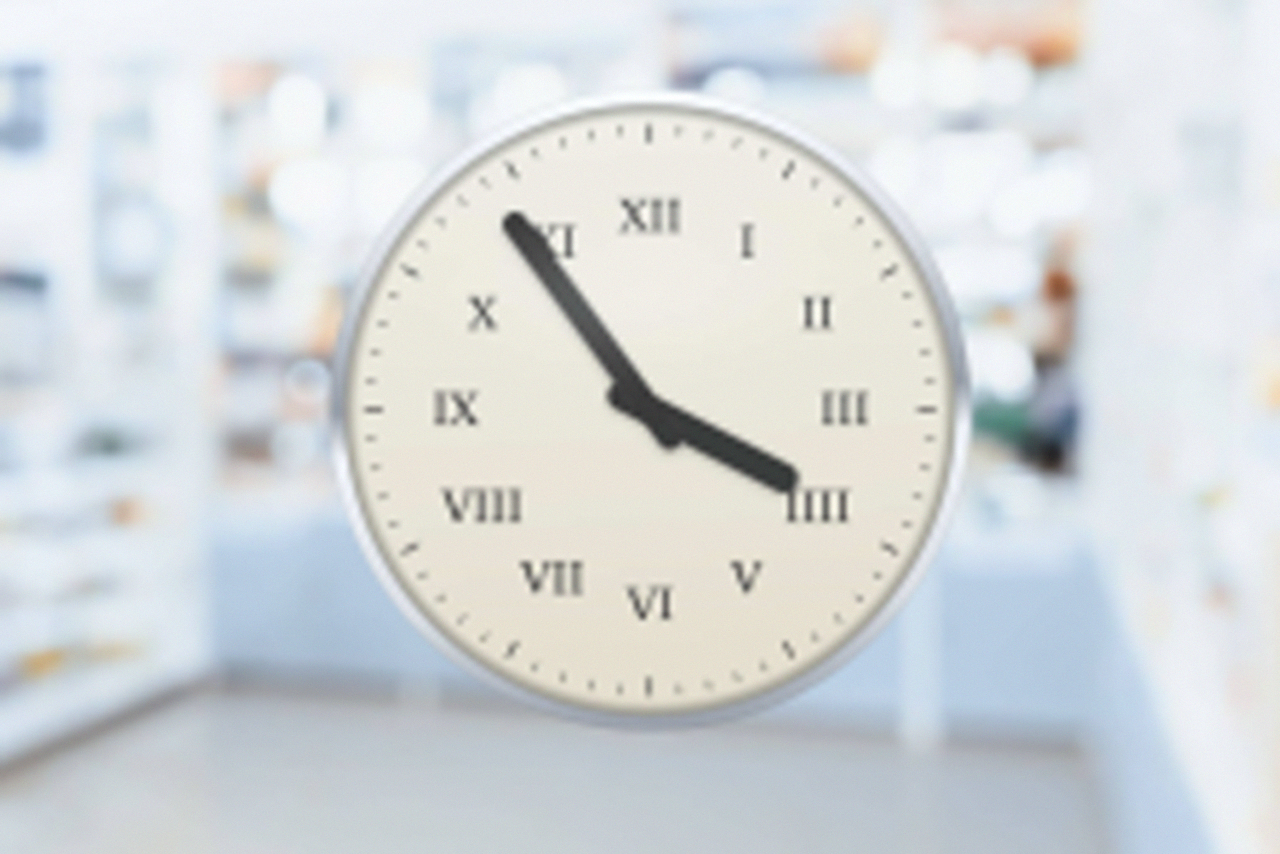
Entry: 3 h 54 min
